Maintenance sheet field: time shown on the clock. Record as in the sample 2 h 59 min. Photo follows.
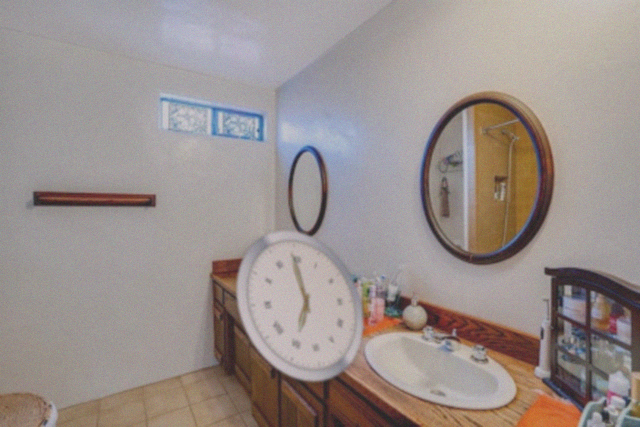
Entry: 6 h 59 min
